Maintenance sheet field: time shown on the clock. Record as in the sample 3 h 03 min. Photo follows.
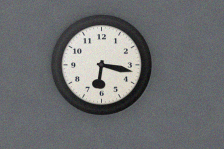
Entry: 6 h 17 min
